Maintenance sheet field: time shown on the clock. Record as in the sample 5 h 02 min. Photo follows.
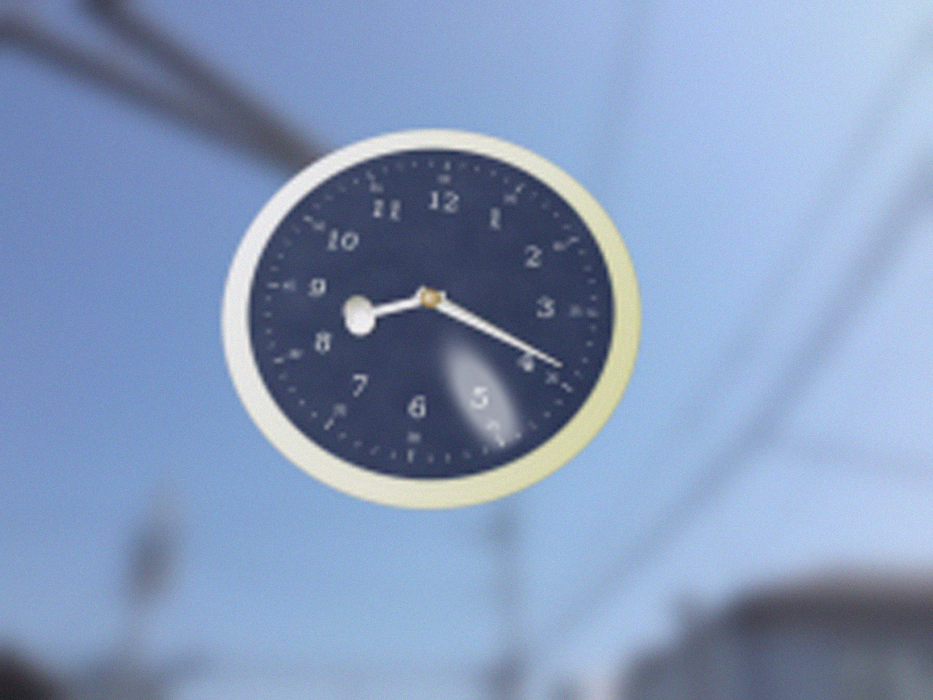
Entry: 8 h 19 min
